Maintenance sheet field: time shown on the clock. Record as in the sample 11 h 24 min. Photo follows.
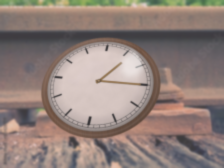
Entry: 1 h 15 min
